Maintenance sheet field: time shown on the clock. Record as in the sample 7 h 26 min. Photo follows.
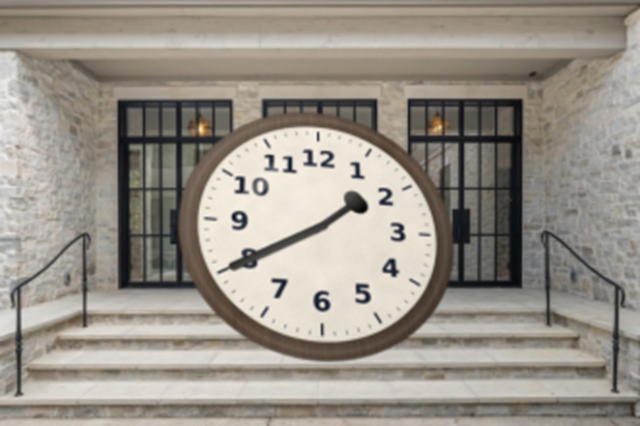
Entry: 1 h 40 min
